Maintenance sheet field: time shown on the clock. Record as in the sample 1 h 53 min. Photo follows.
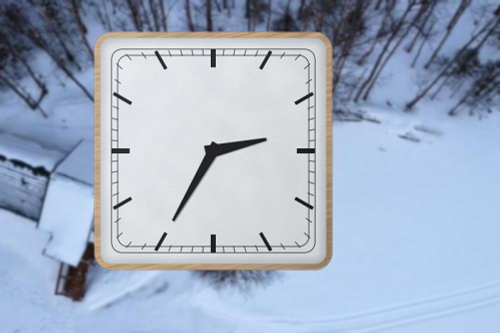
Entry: 2 h 35 min
